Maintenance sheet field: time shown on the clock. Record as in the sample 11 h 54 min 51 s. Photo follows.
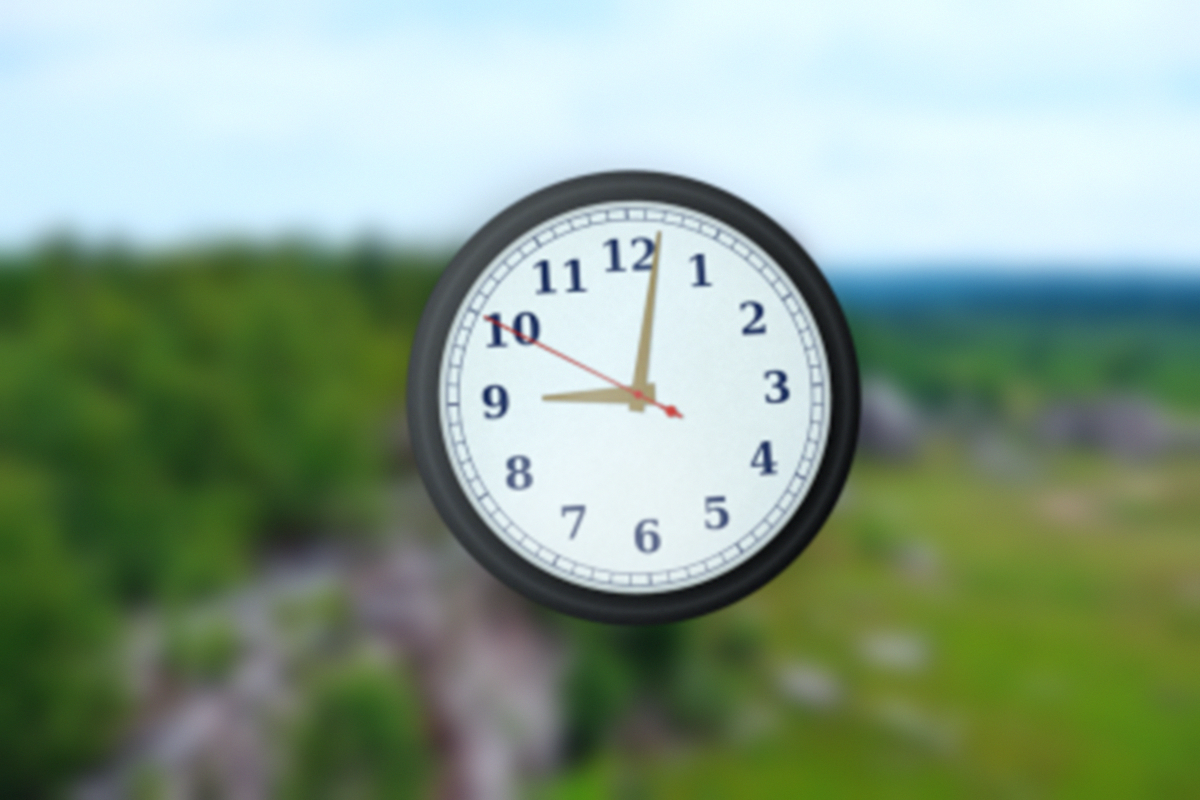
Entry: 9 h 01 min 50 s
